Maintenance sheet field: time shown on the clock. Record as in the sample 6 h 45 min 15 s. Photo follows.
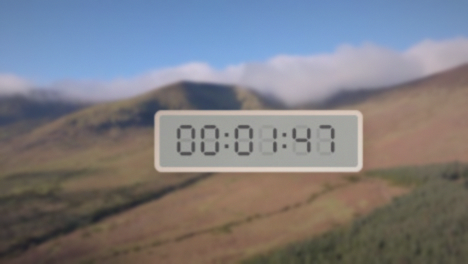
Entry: 0 h 01 min 47 s
